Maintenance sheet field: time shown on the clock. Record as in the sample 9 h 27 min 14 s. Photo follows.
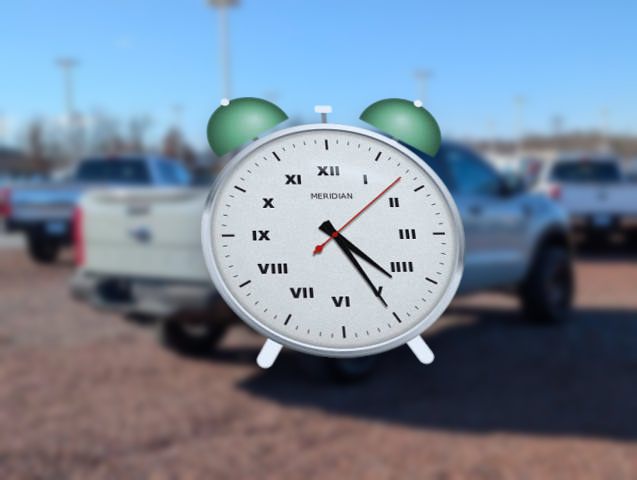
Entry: 4 h 25 min 08 s
